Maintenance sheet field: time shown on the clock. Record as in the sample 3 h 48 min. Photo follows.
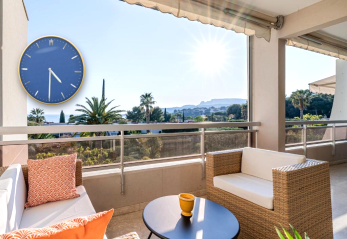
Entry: 4 h 30 min
